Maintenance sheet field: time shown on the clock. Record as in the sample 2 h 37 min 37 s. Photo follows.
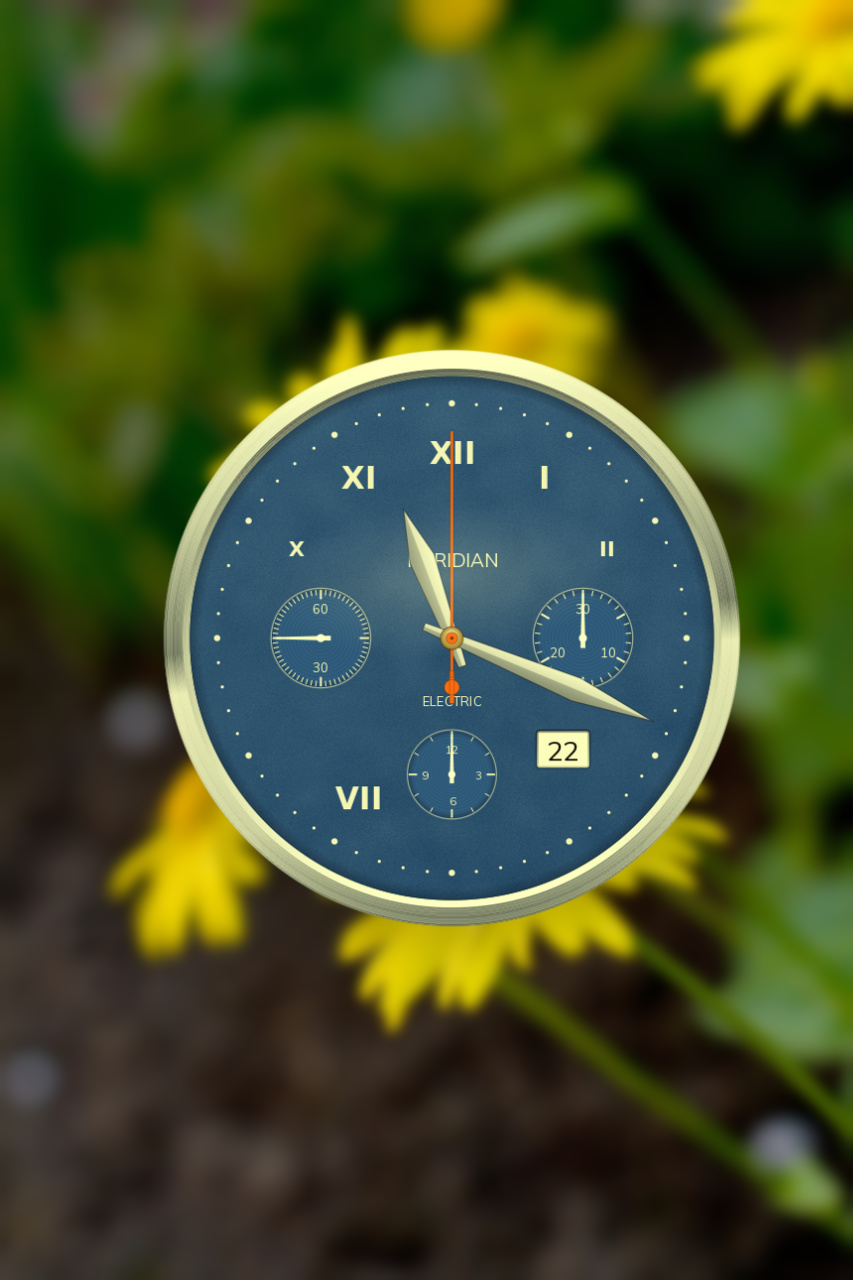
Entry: 11 h 18 min 45 s
